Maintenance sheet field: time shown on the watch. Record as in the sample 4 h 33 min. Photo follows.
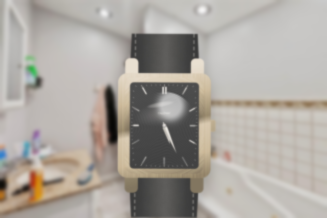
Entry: 5 h 26 min
